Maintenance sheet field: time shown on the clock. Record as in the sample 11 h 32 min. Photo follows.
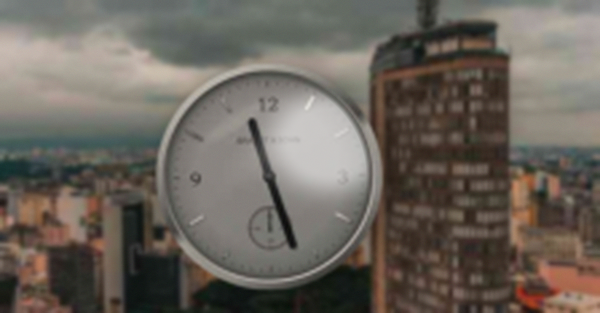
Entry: 11 h 27 min
